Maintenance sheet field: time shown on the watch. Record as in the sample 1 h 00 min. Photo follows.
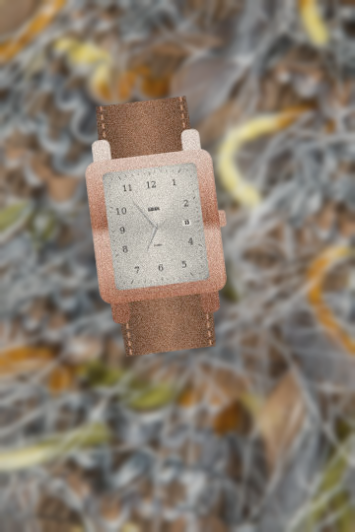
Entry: 6 h 54 min
